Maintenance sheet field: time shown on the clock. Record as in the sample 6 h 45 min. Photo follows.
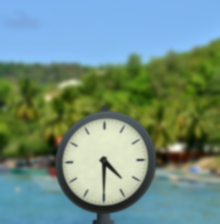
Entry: 4 h 30 min
